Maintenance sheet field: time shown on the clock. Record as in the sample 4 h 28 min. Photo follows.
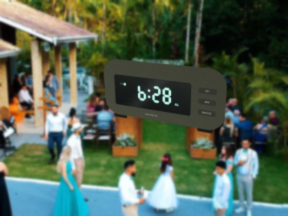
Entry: 6 h 28 min
